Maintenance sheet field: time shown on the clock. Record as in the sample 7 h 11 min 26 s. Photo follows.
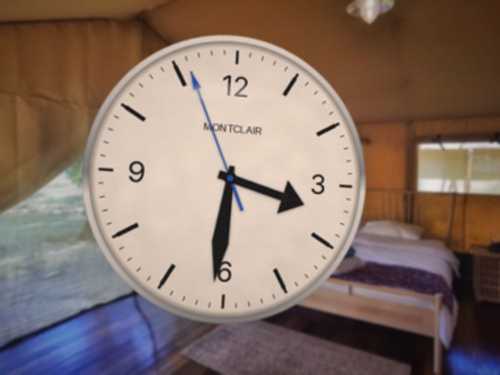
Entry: 3 h 30 min 56 s
